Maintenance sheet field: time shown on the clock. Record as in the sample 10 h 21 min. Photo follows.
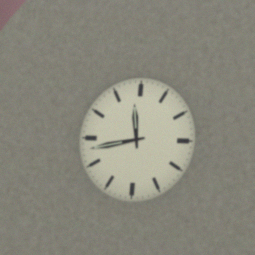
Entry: 11 h 43 min
